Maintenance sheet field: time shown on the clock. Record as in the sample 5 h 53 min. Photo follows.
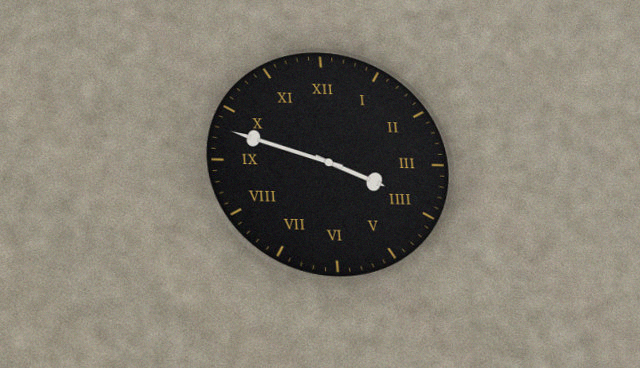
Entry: 3 h 48 min
